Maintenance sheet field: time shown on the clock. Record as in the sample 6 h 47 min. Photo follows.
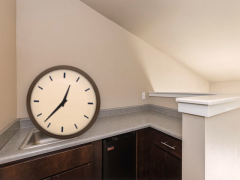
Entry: 12 h 37 min
